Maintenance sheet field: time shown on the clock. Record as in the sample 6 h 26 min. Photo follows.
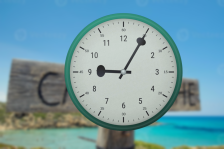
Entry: 9 h 05 min
